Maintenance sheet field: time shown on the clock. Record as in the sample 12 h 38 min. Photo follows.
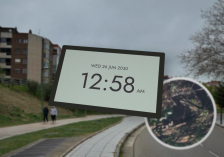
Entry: 12 h 58 min
